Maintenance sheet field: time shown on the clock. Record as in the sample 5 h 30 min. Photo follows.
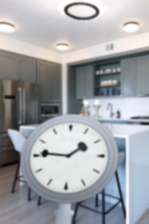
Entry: 1 h 46 min
